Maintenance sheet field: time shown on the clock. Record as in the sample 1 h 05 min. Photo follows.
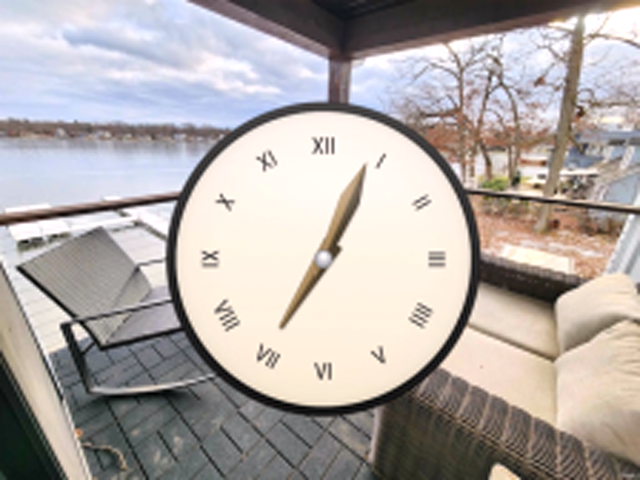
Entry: 7 h 04 min
